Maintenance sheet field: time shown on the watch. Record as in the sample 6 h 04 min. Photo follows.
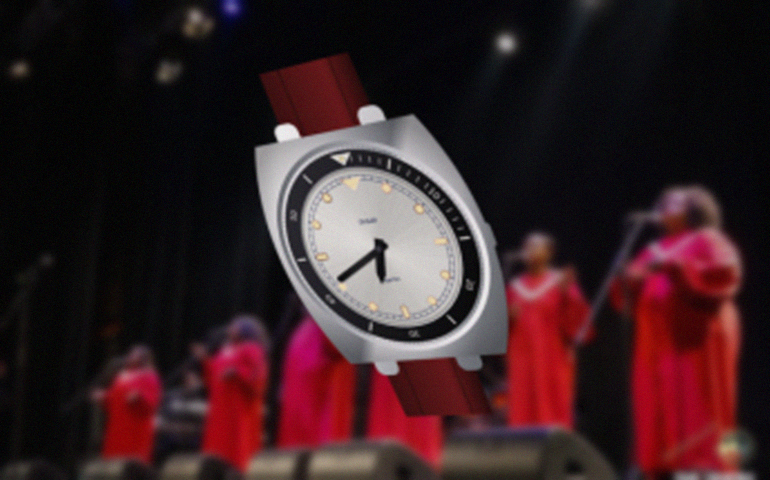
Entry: 6 h 41 min
